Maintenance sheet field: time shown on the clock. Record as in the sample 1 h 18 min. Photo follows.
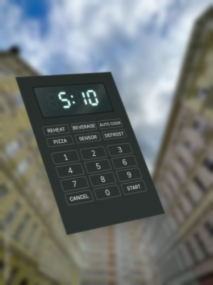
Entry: 5 h 10 min
